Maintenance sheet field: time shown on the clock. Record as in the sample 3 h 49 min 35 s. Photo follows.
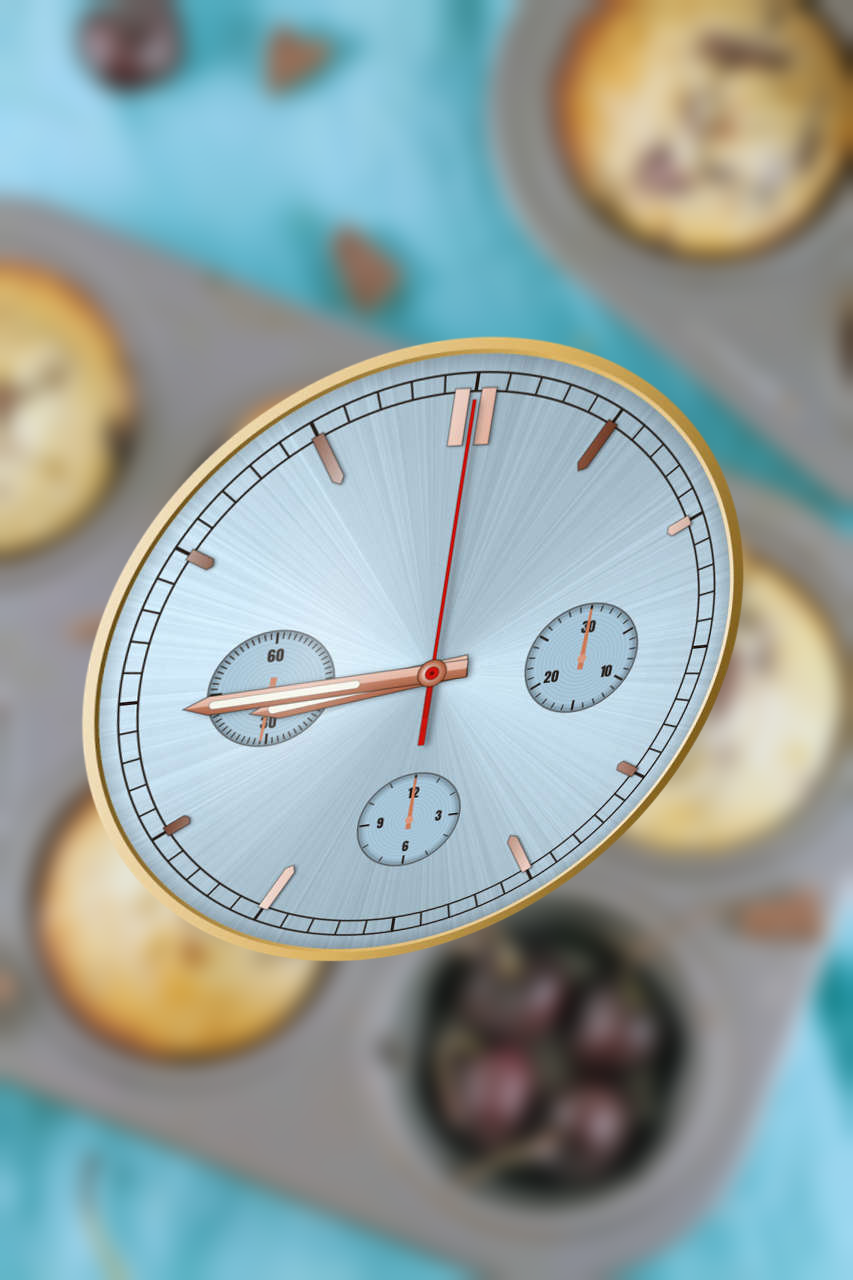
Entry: 8 h 44 min 31 s
